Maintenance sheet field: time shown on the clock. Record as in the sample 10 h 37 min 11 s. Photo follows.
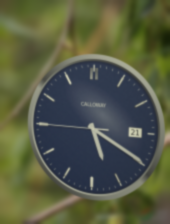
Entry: 5 h 19 min 45 s
